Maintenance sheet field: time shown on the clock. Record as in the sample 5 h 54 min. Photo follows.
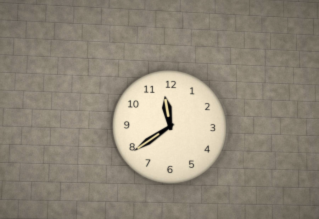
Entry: 11 h 39 min
